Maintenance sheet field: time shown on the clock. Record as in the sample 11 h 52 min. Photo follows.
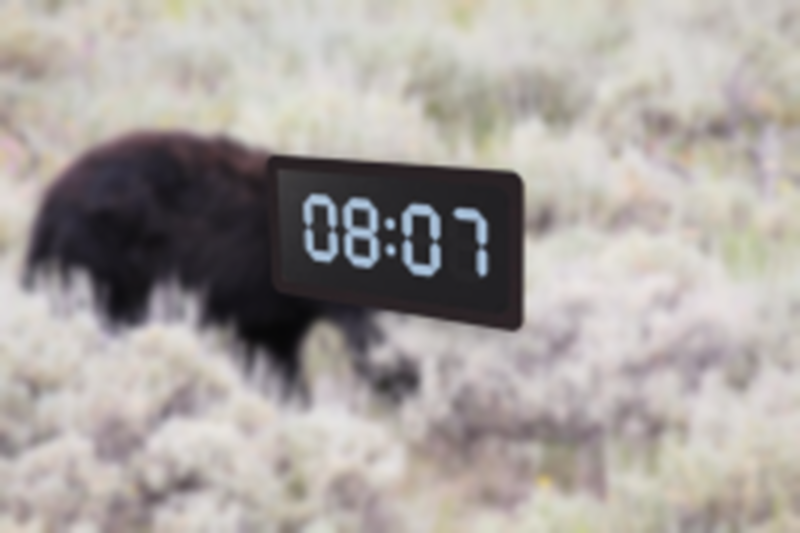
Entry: 8 h 07 min
